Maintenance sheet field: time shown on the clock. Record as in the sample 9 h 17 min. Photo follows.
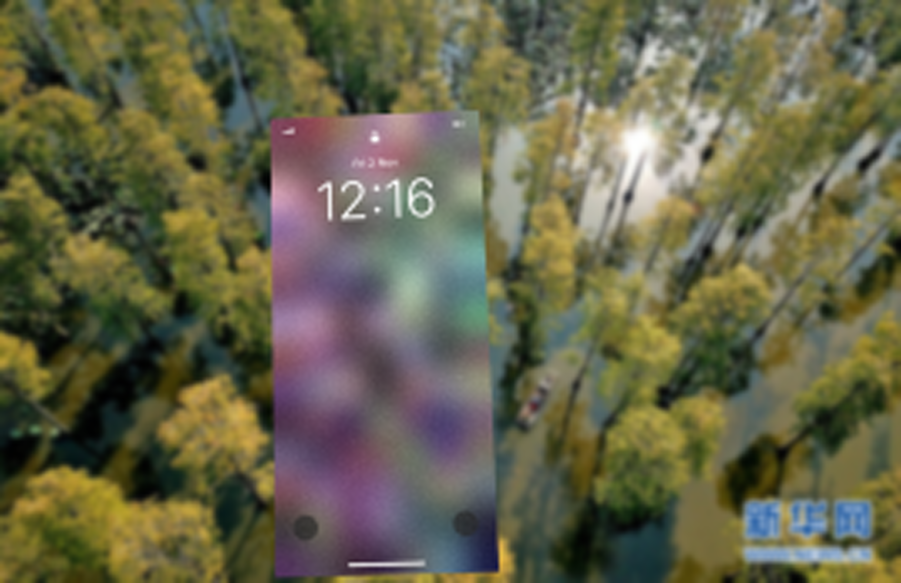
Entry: 12 h 16 min
